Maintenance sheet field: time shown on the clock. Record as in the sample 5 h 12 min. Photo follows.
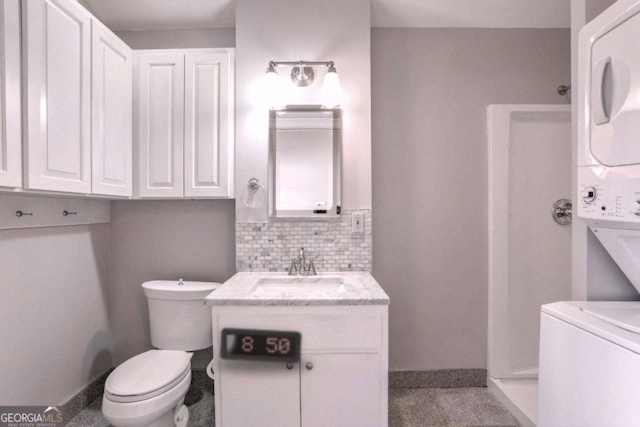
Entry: 8 h 50 min
